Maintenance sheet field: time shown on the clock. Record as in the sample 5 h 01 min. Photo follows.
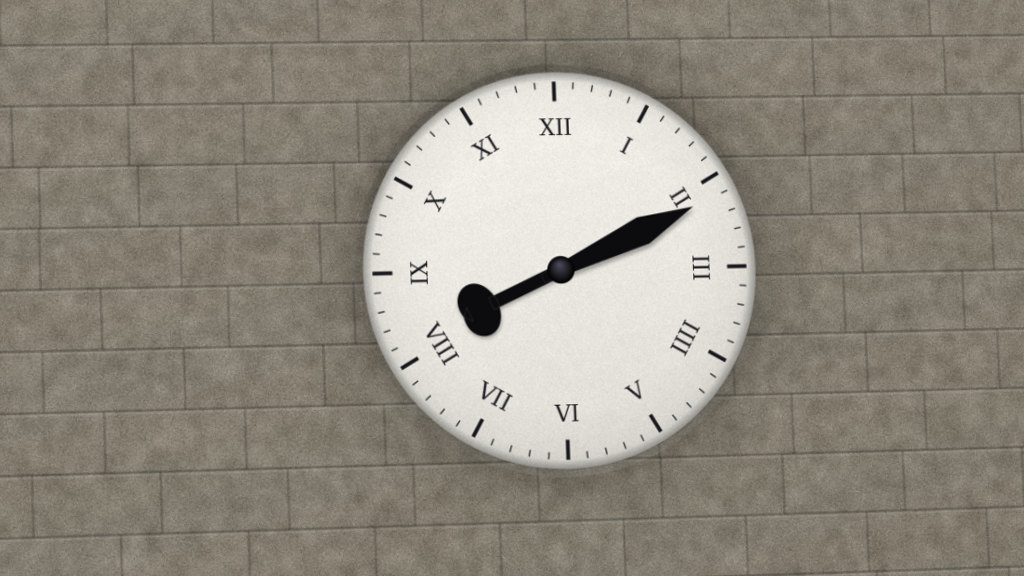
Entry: 8 h 11 min
